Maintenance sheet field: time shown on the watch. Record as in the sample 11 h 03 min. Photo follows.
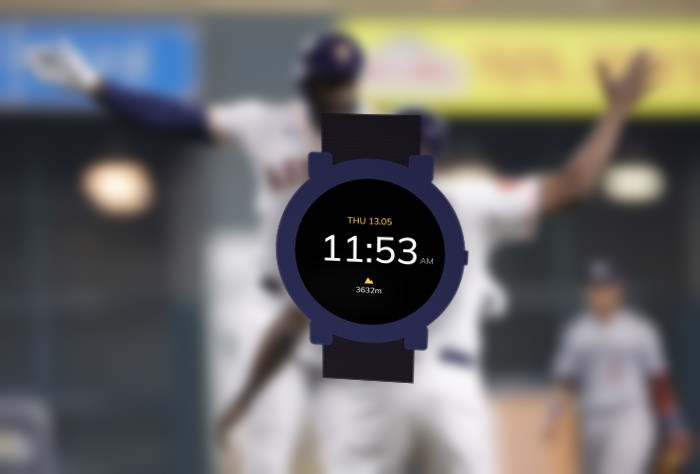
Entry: 11 h 53 min
